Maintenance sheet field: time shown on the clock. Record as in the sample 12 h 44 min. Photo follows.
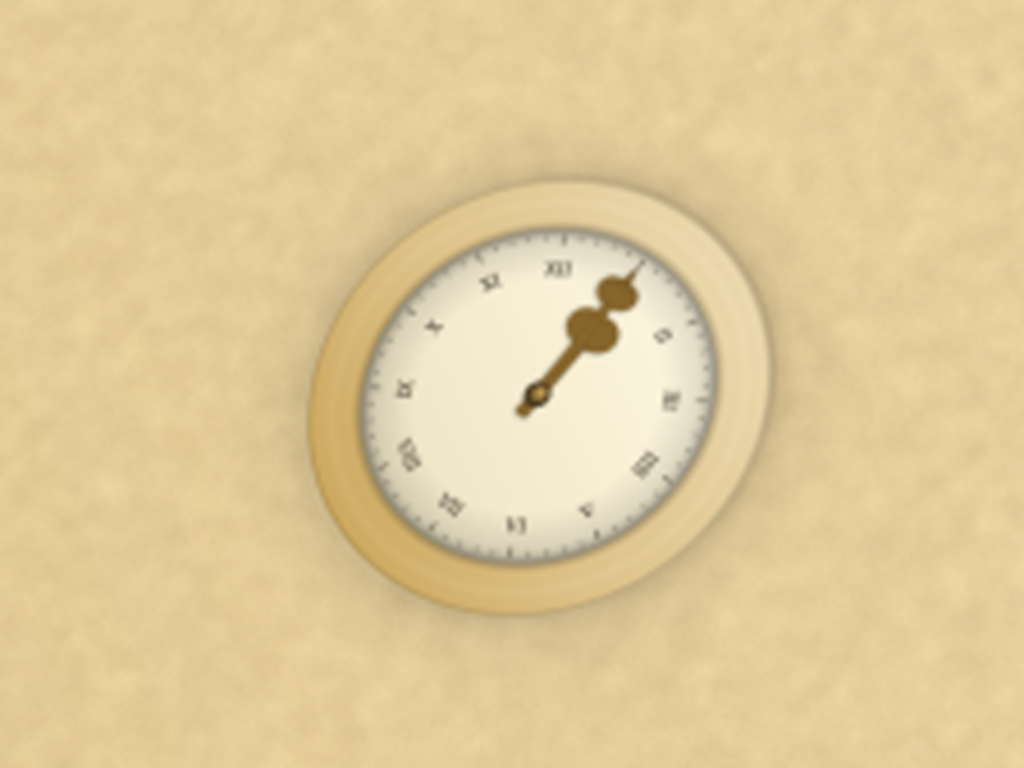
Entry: 1 h 05 min
